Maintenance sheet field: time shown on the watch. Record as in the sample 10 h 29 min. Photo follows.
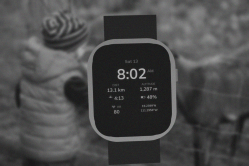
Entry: 8 h 02 min
